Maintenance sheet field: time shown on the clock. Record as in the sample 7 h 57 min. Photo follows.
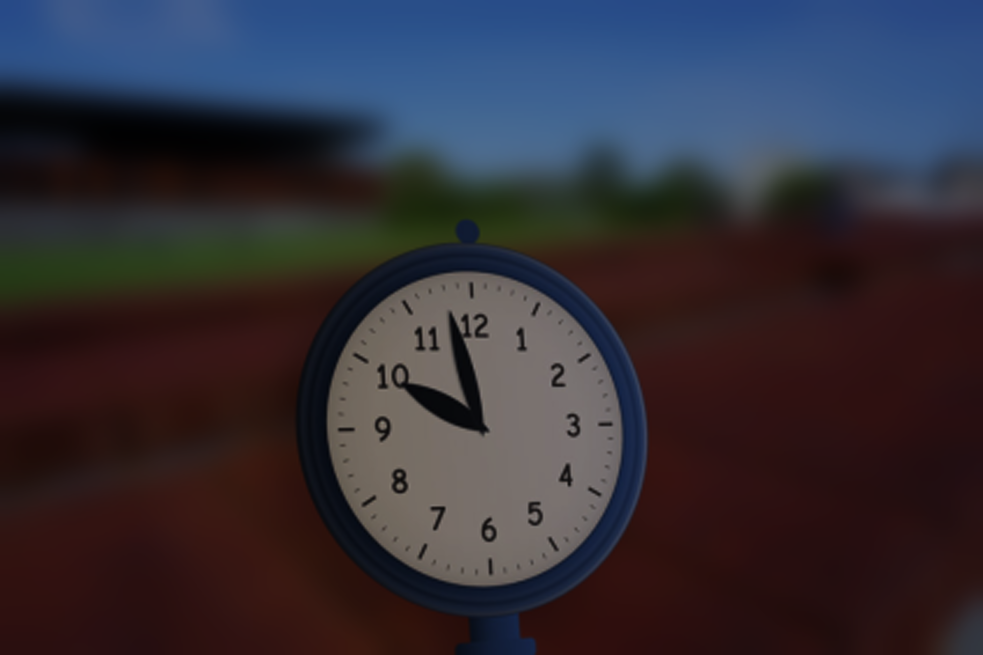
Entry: 9 h 58 min
